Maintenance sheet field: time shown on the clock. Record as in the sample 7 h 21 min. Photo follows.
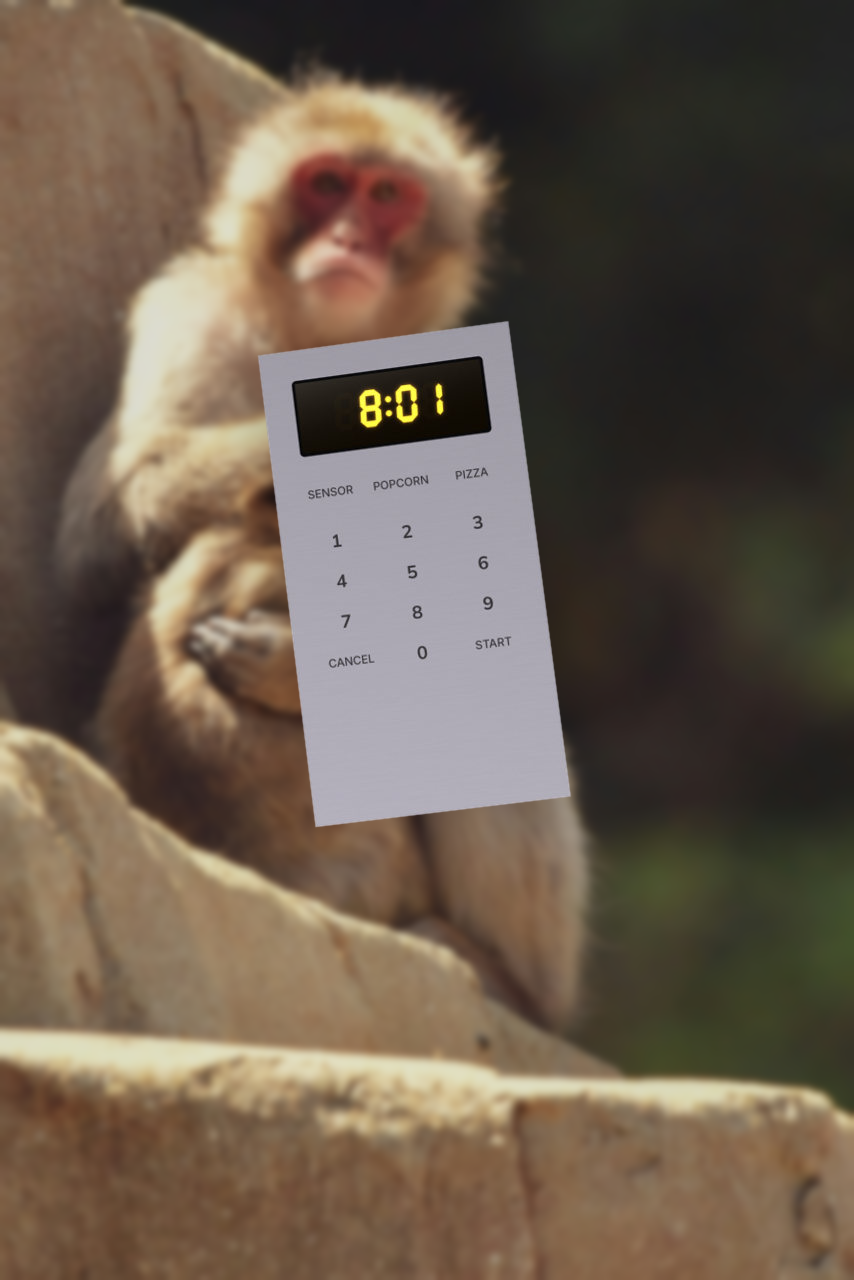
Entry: 8 h 01 min
